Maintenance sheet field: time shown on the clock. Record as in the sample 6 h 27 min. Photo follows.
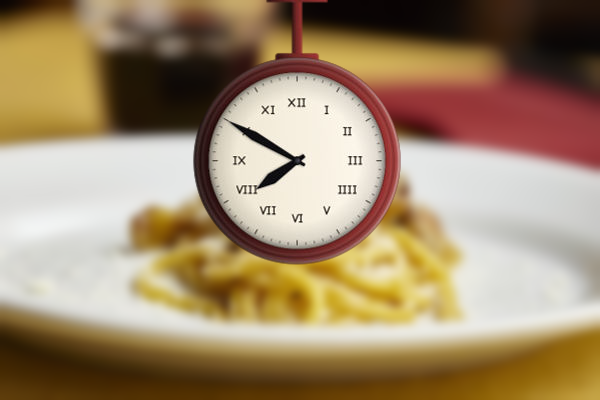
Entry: 7 h 50 min
